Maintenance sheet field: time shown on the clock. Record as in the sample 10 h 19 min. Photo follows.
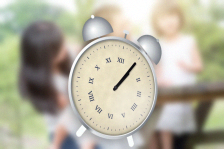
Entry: 1 h 05 min
